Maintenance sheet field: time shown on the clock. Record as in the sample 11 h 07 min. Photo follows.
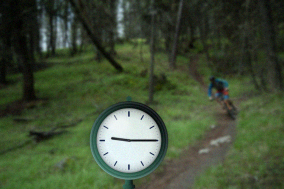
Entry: 9 h 15 min
